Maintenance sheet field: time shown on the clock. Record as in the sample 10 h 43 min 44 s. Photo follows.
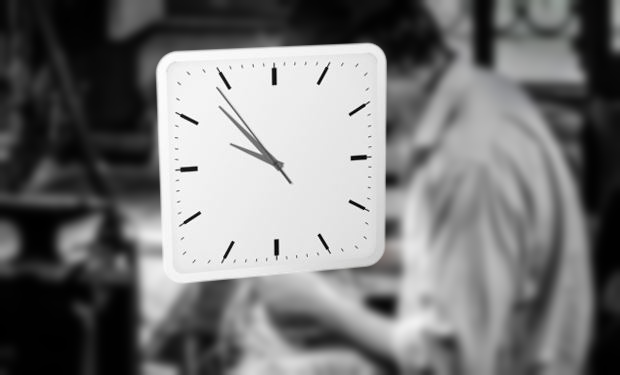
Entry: 9 h 52 min 54 s
